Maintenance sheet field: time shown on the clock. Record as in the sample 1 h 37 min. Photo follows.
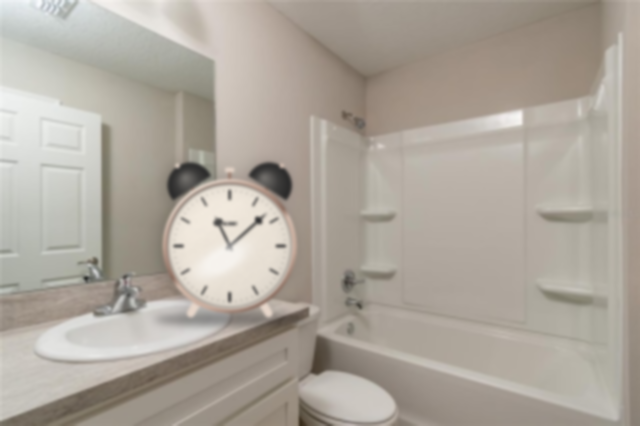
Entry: 11 h 08 min
